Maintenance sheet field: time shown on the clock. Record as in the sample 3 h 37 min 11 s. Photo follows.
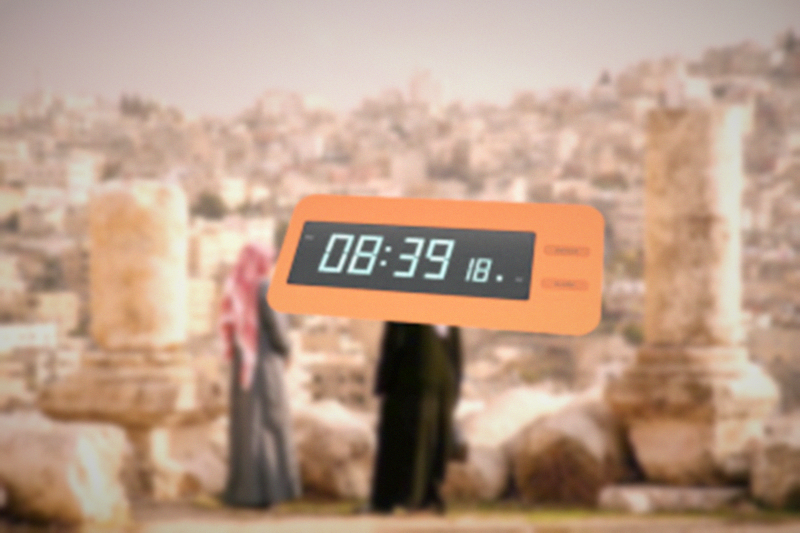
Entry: 8 h 39 min 18 s
